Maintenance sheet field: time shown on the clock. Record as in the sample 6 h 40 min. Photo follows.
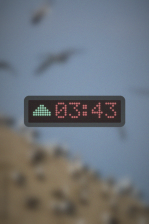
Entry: 3 h 43 min
